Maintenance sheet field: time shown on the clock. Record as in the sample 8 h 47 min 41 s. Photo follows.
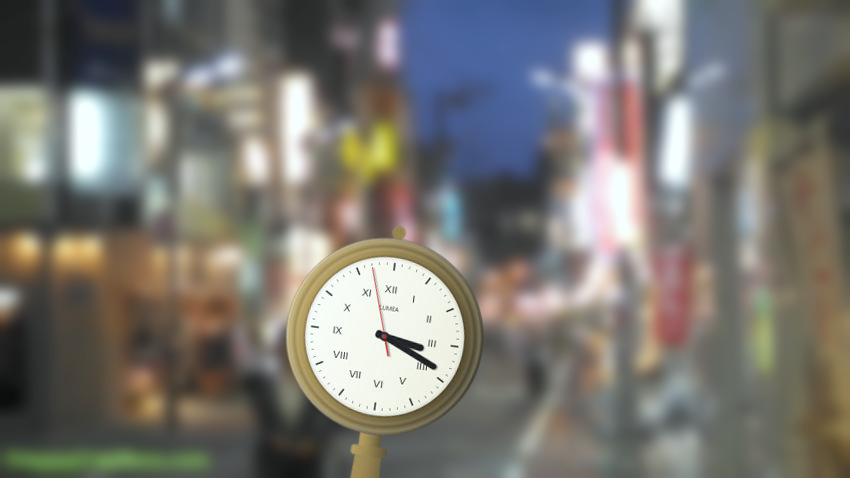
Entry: 3 h 18 min 57 s
